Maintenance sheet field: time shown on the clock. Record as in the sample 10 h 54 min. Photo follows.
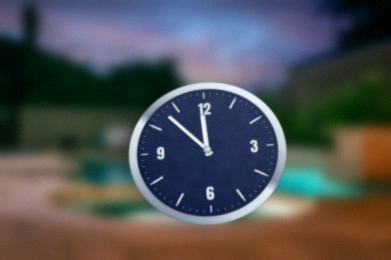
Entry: 11 h 53 min
